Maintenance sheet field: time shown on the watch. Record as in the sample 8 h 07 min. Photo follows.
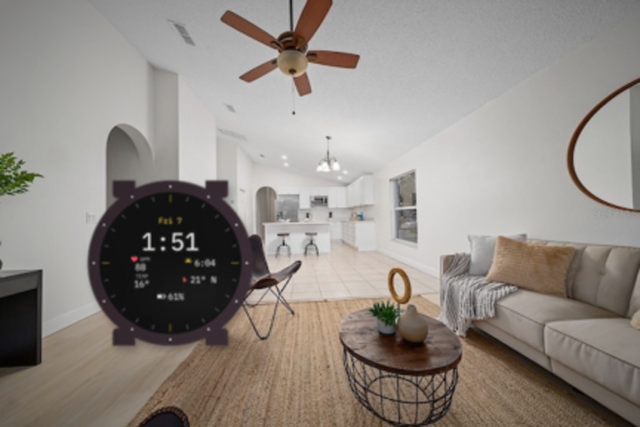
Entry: 1 h 51 min
